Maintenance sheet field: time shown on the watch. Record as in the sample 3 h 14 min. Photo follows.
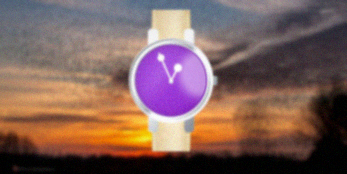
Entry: 12 h 56 min
